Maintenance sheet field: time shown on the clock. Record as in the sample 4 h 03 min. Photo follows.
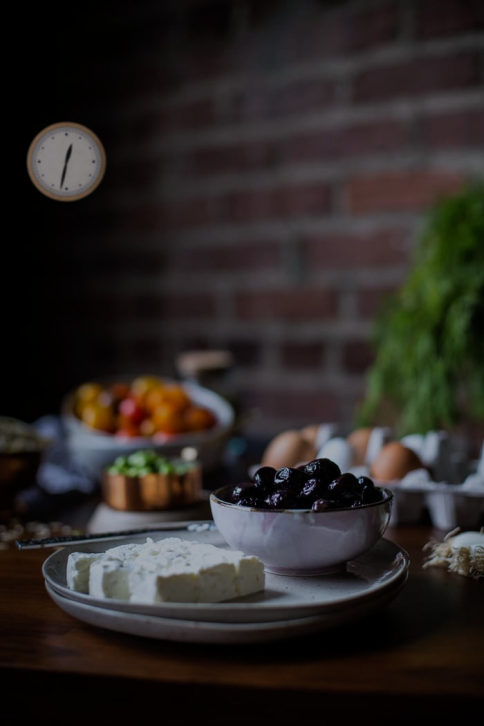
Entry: 12 h 32 min
